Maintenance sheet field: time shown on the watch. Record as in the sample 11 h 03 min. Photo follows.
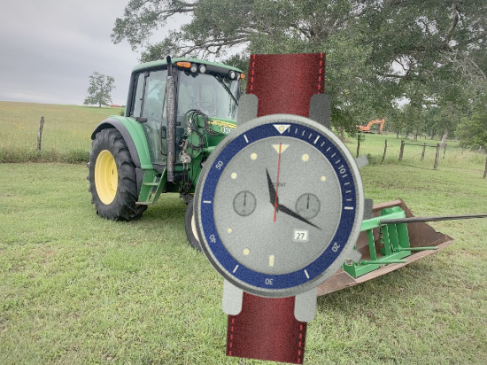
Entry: 11 h 19 min
